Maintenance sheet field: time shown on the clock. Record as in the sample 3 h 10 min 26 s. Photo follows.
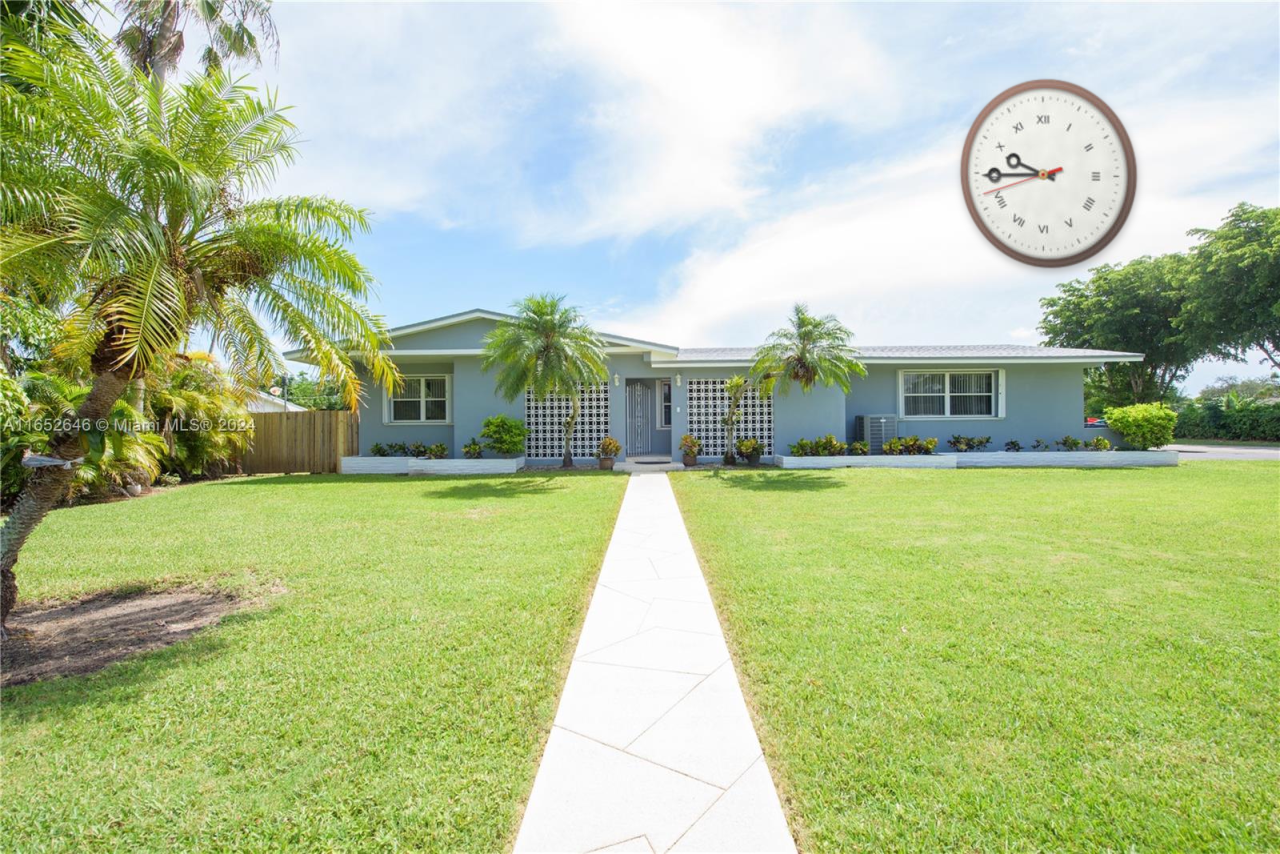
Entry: 9 h 44 min 42 s
